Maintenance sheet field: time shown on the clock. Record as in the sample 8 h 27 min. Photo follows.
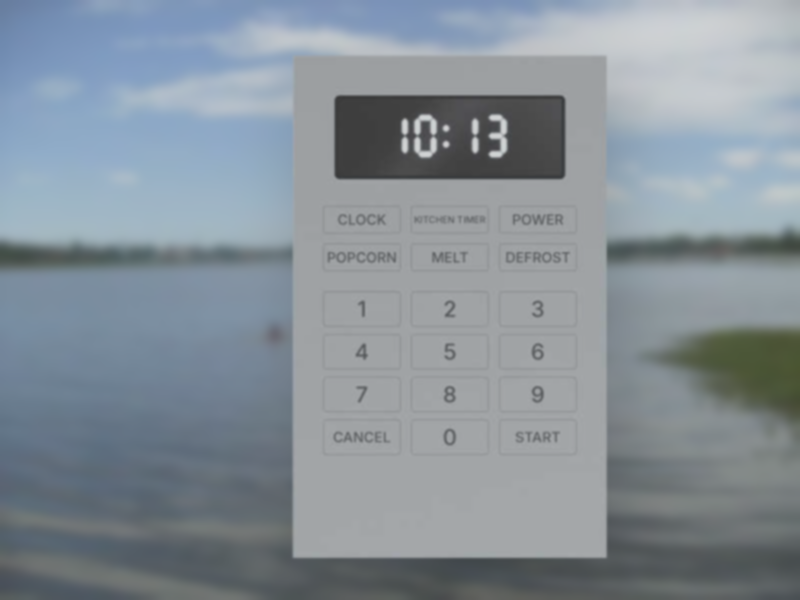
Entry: 10 h 13 min
